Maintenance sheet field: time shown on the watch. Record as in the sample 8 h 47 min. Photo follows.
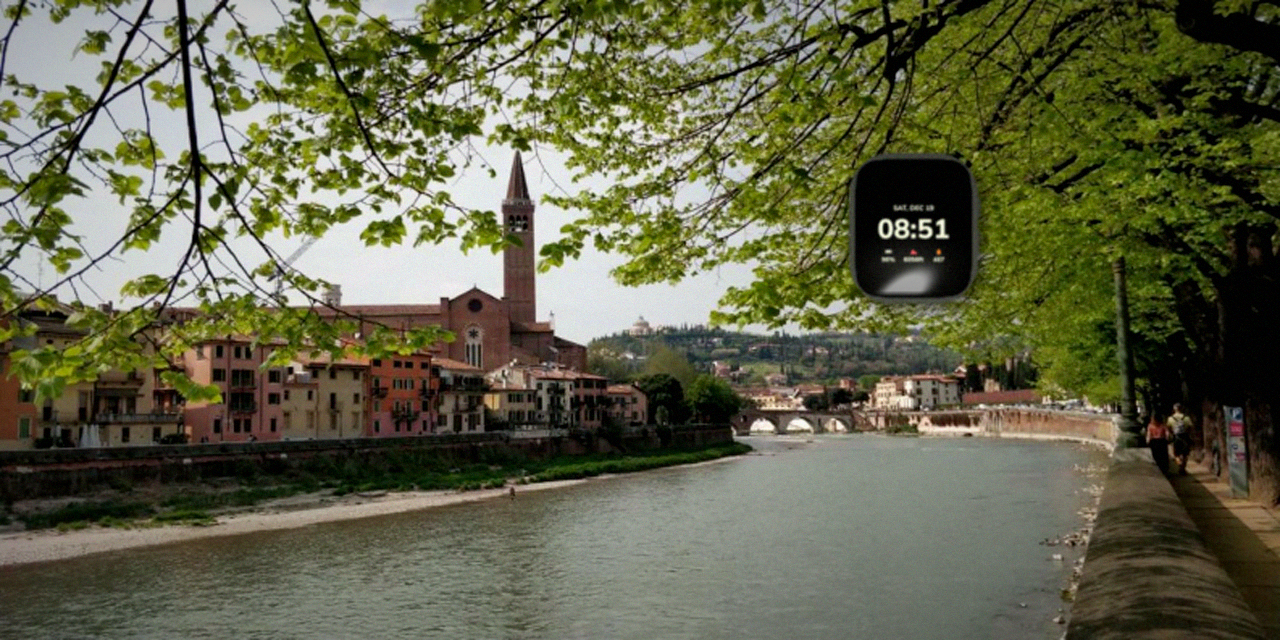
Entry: 8 h 51 min
